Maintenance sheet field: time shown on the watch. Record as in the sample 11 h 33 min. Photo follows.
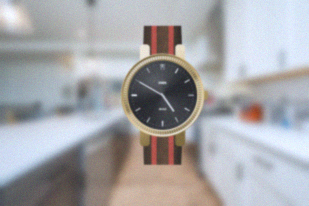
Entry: 4 h 50 min
